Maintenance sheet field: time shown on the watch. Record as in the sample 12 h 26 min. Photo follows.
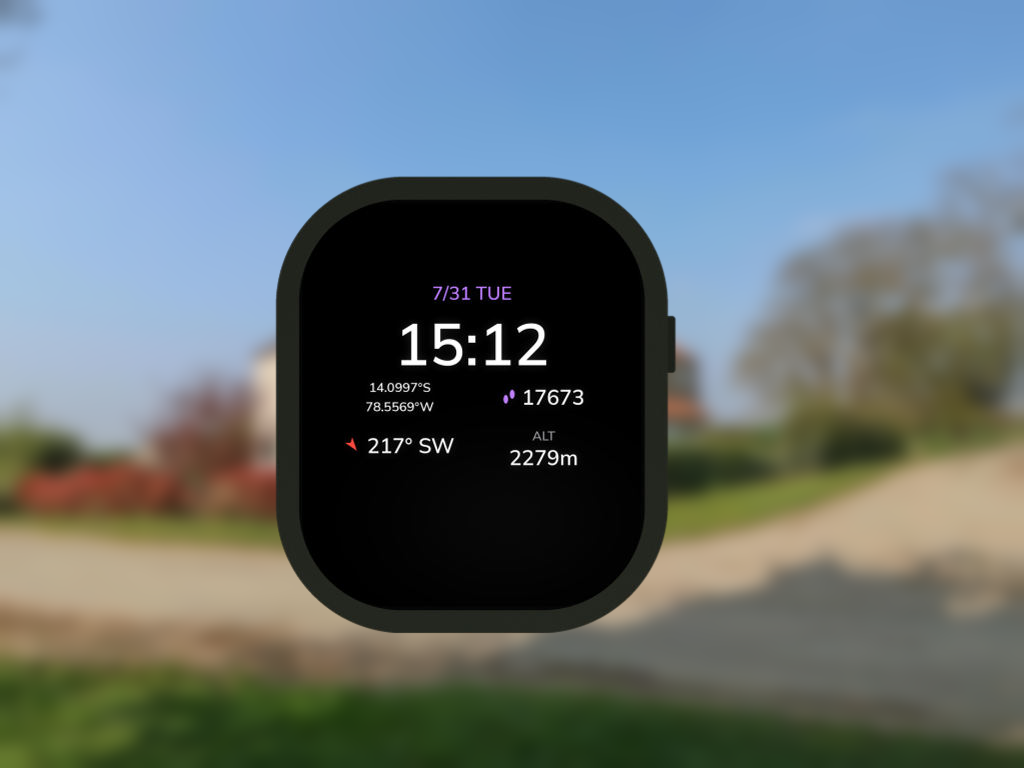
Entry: 15 h 12 min
